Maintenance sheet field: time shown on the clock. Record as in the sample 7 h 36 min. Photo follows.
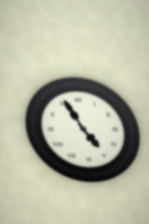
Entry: 4 h 56 min
